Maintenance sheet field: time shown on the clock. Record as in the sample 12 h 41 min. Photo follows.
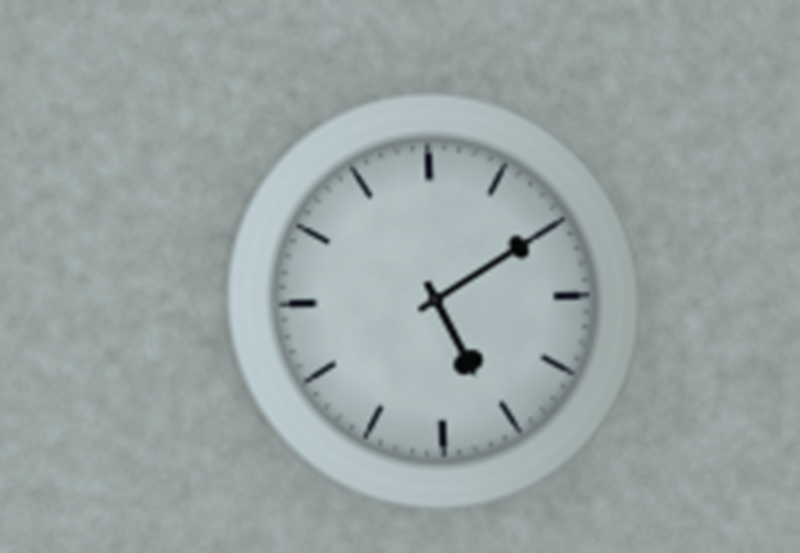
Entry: 5 h 10 min
